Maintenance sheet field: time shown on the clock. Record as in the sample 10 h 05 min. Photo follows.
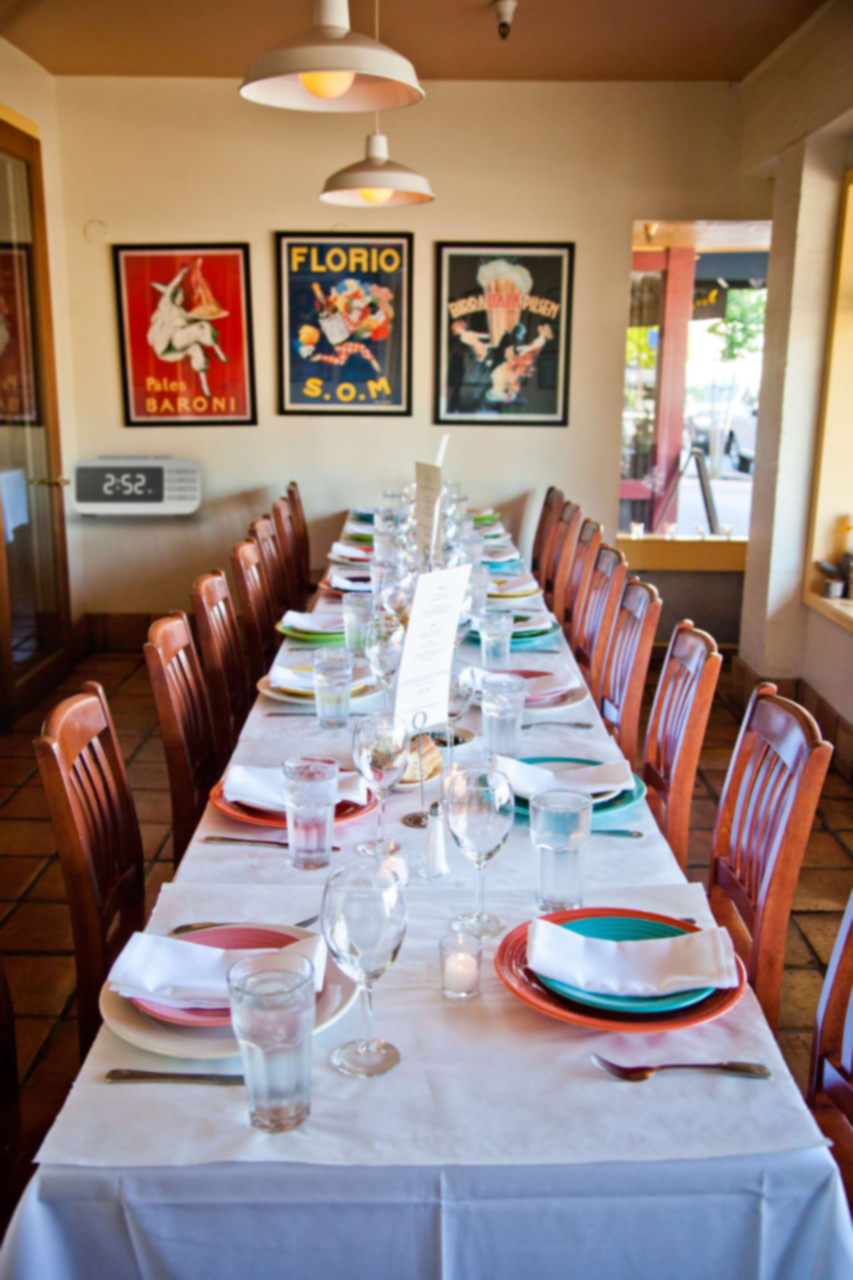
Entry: 2 h 52 min
